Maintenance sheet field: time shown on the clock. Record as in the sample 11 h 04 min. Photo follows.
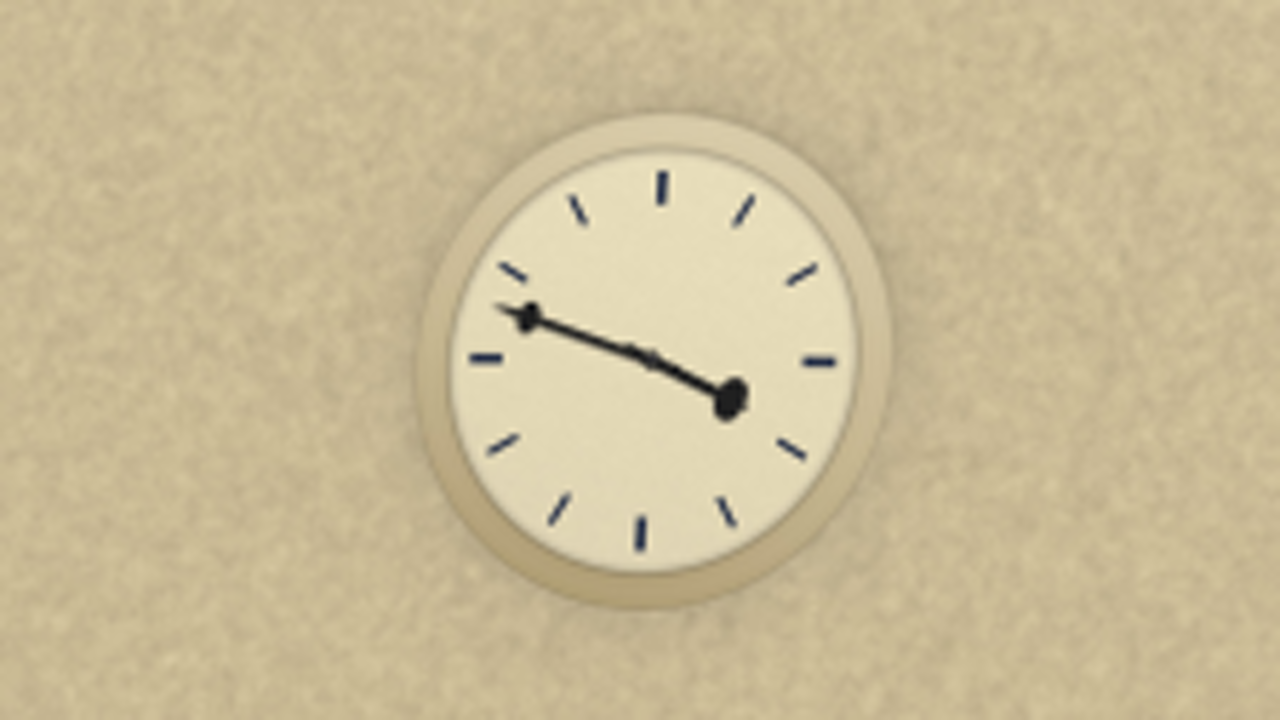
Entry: 3 h 48 min
